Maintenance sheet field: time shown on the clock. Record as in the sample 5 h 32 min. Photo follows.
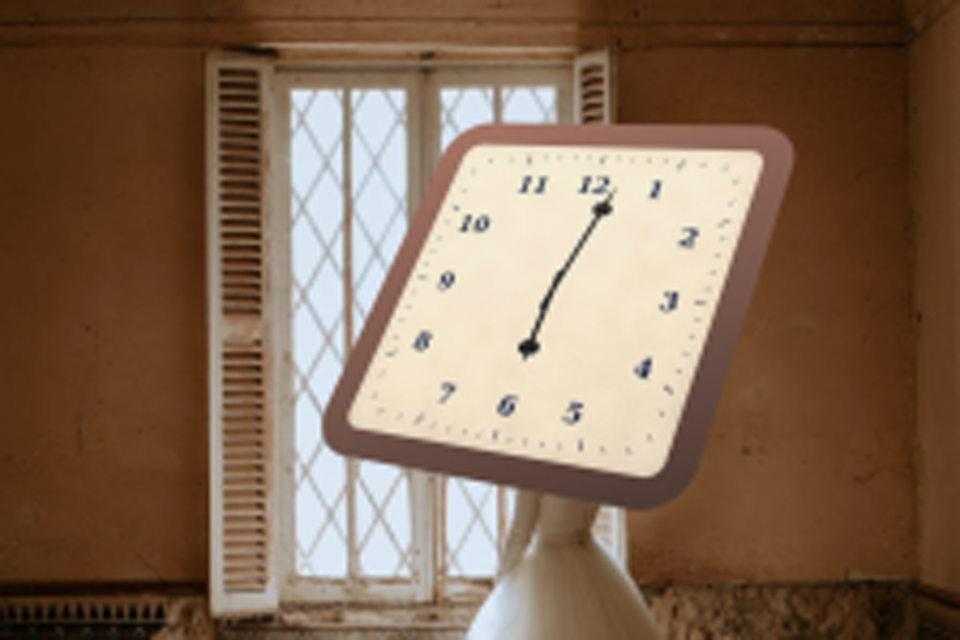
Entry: 6 h 02 min
